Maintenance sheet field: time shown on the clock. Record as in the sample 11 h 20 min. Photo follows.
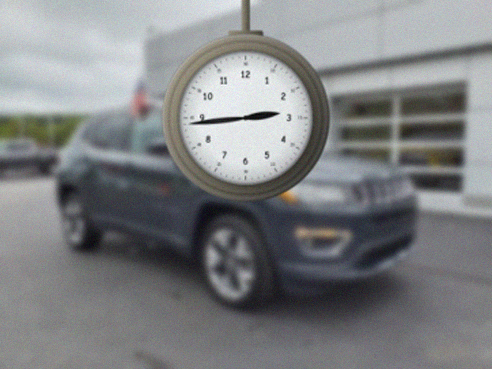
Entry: 2 h 44 min
